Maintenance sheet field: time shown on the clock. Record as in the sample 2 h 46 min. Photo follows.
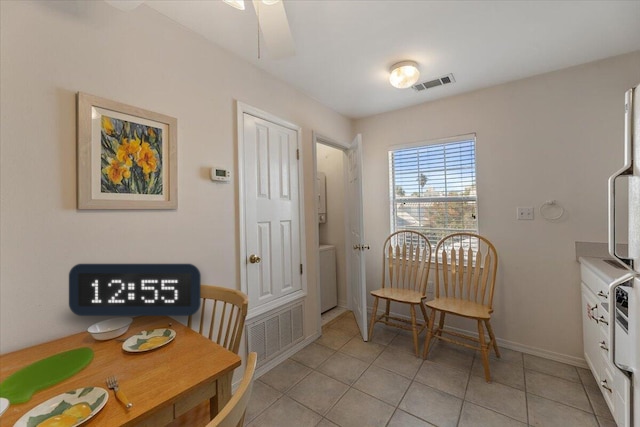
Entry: 12 h 55 min
